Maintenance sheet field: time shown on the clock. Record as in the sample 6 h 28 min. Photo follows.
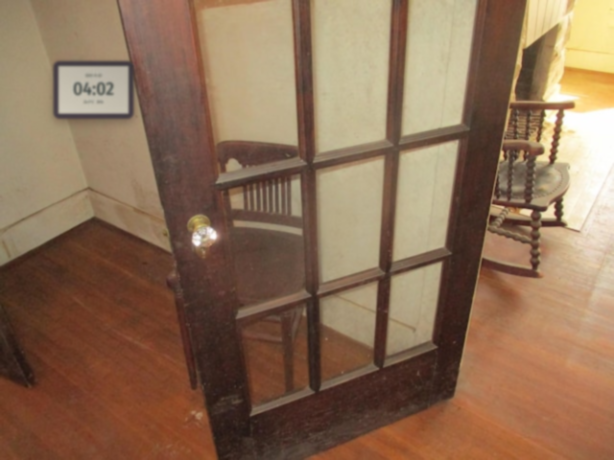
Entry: 4 h 02 min
